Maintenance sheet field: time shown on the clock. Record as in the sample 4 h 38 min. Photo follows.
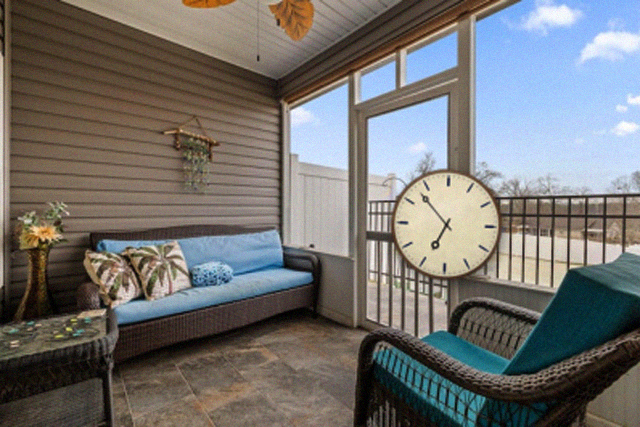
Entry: 6 h 53 min
